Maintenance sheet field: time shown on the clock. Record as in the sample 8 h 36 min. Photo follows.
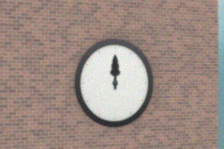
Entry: 12 h 00 min
